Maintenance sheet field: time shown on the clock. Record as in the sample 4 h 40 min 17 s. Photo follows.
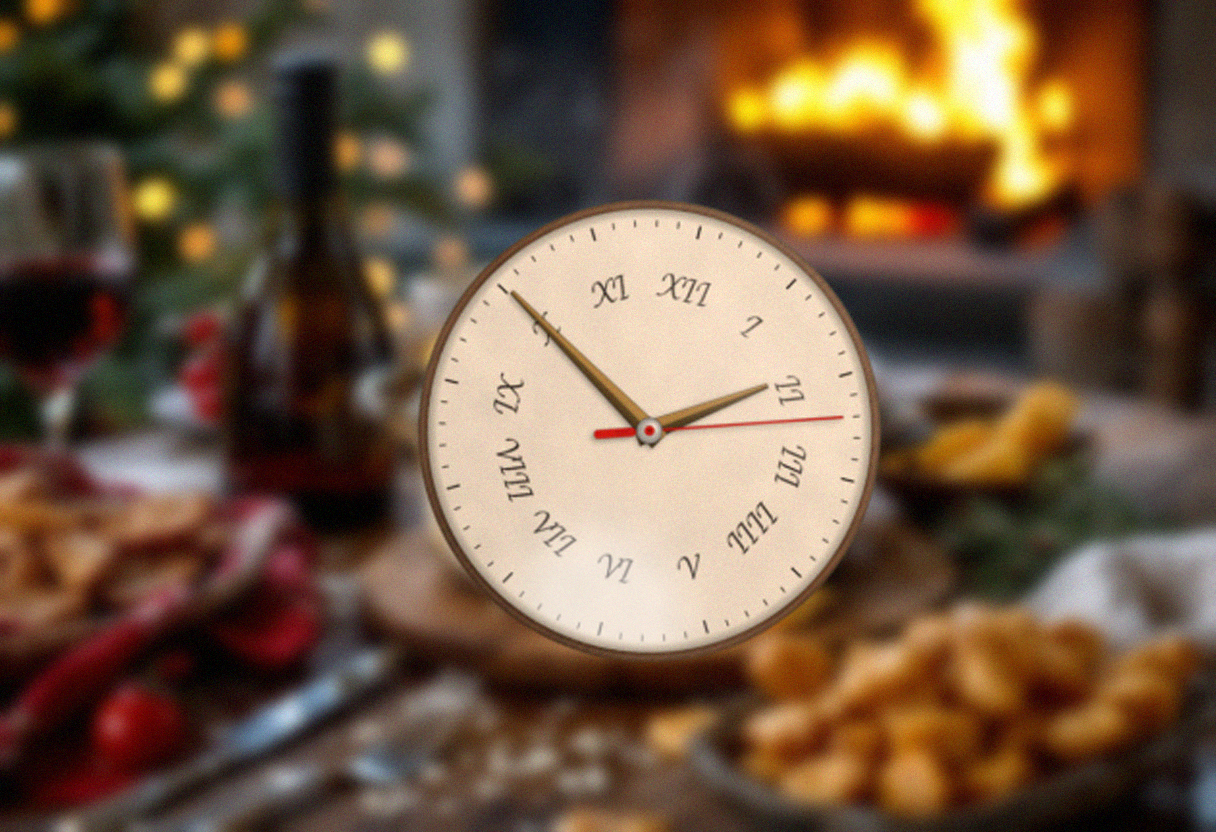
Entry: 1 h 50 min 12 s
